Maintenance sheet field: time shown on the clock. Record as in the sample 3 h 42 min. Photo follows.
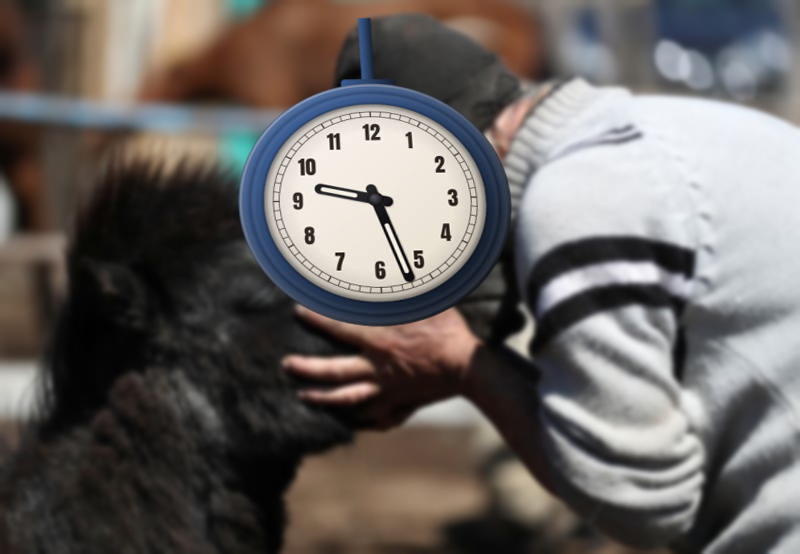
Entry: 9 h 27 min
